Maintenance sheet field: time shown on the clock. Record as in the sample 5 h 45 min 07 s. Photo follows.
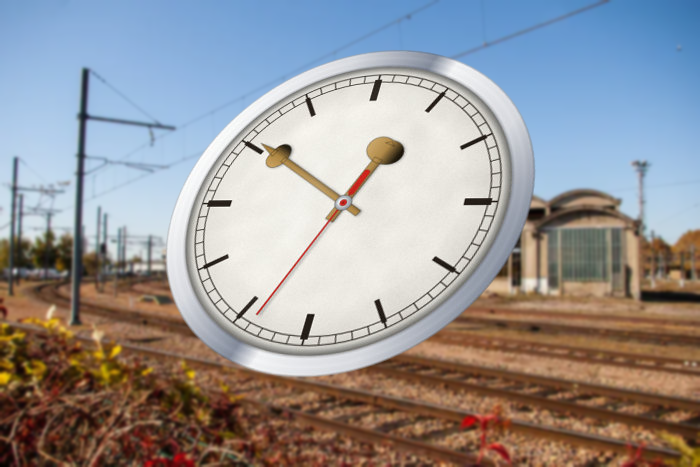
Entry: 12 h 50 min 34 s
